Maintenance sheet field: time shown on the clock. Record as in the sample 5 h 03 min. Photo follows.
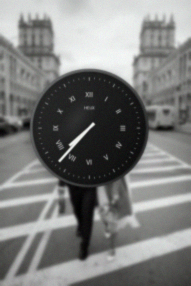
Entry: 7 h 37 min
